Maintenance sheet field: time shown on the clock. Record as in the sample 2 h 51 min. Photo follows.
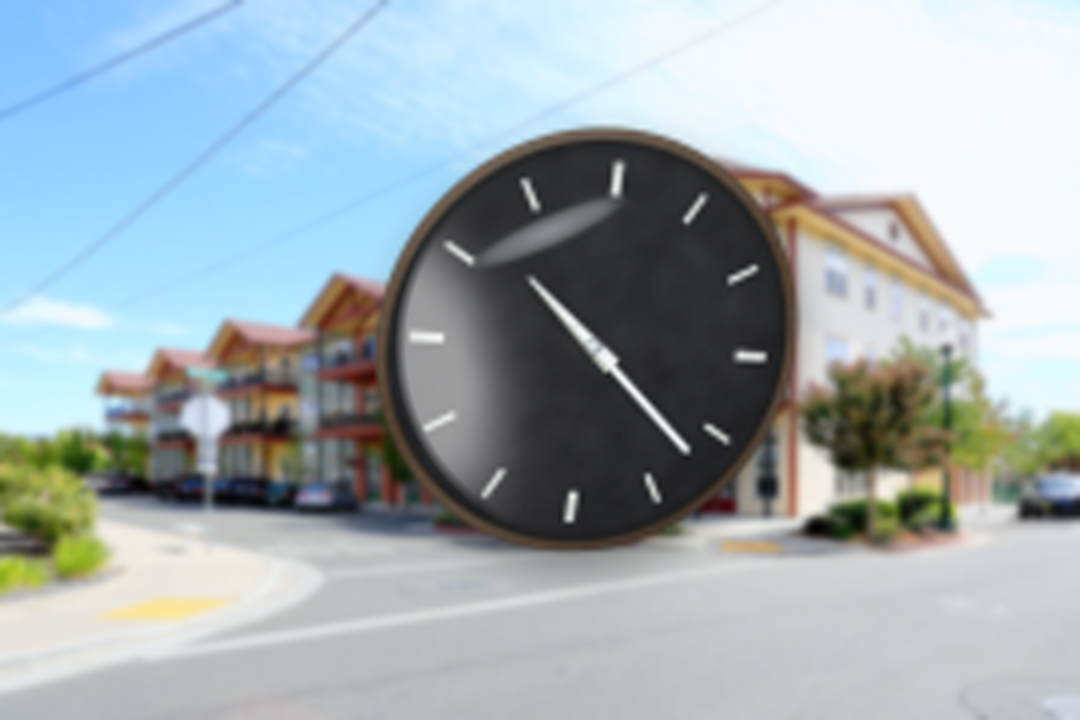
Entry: 10 h 22 min
